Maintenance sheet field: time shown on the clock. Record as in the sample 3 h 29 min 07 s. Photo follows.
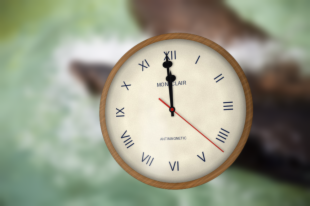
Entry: 11 h 59 min 22 s
